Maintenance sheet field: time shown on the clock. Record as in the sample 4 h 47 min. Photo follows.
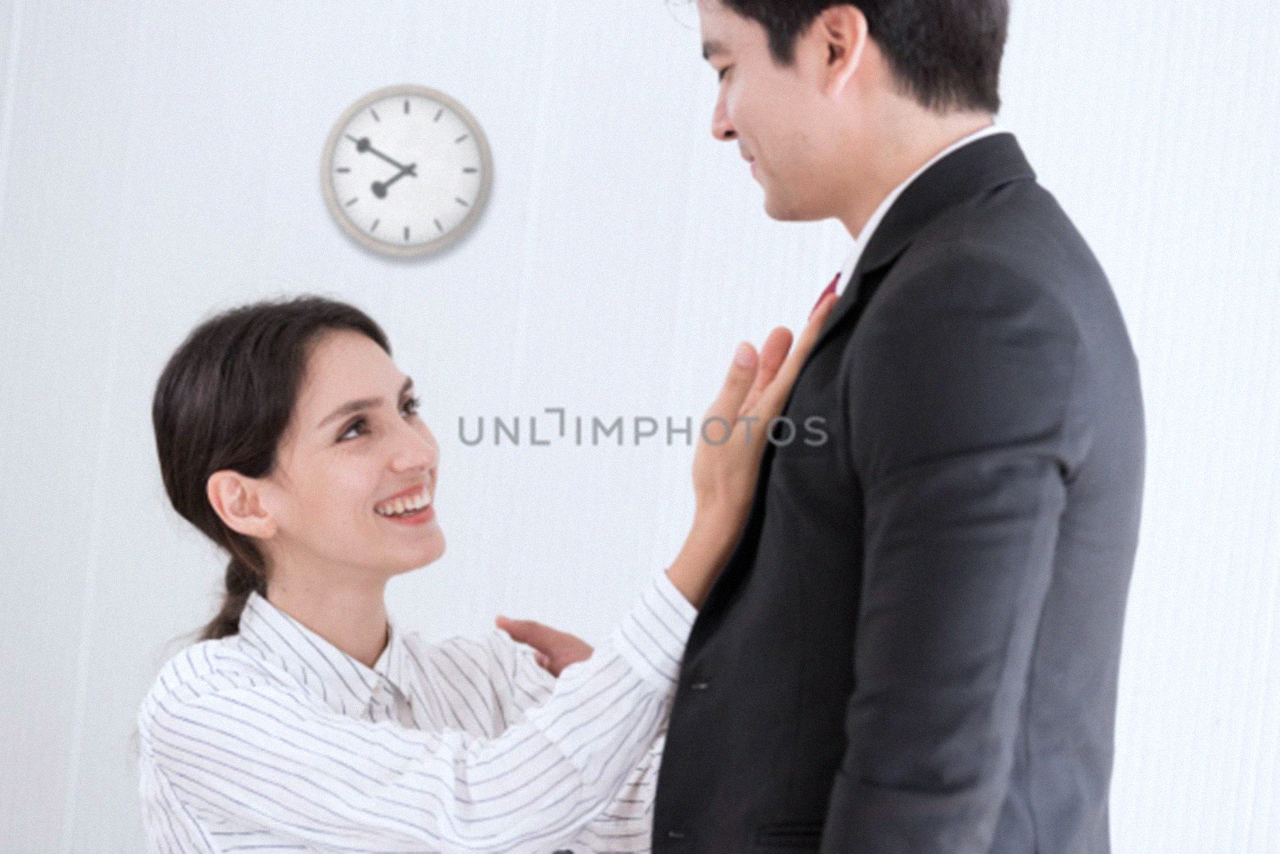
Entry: 7 h 50 min
